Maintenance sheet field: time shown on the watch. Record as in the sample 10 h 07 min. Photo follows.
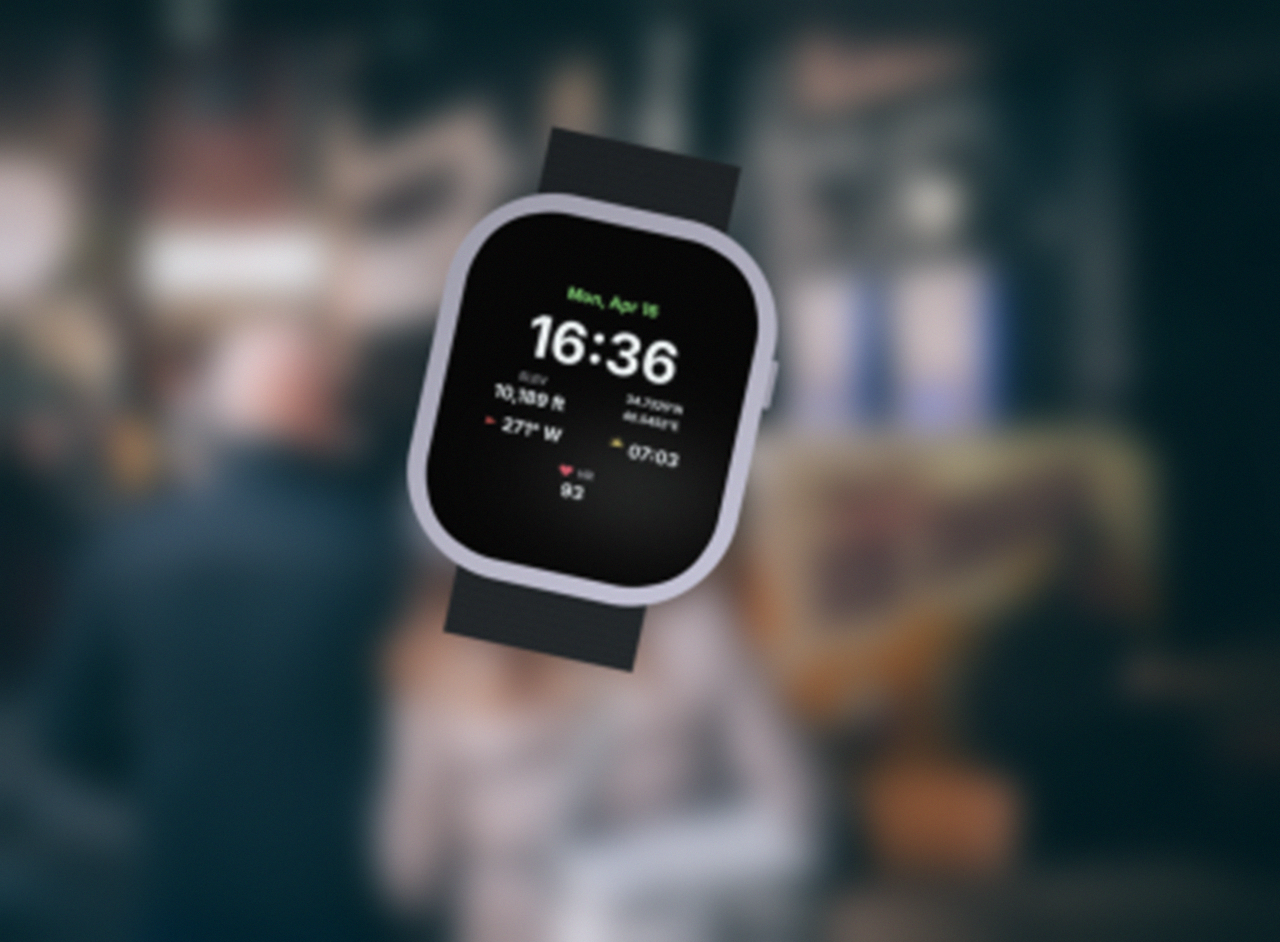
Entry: 16 h 36 min
